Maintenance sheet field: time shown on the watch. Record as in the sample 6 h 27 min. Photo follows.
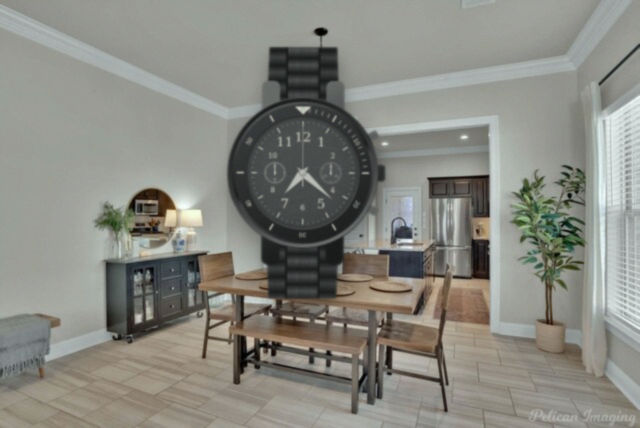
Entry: 7 h 22 min
